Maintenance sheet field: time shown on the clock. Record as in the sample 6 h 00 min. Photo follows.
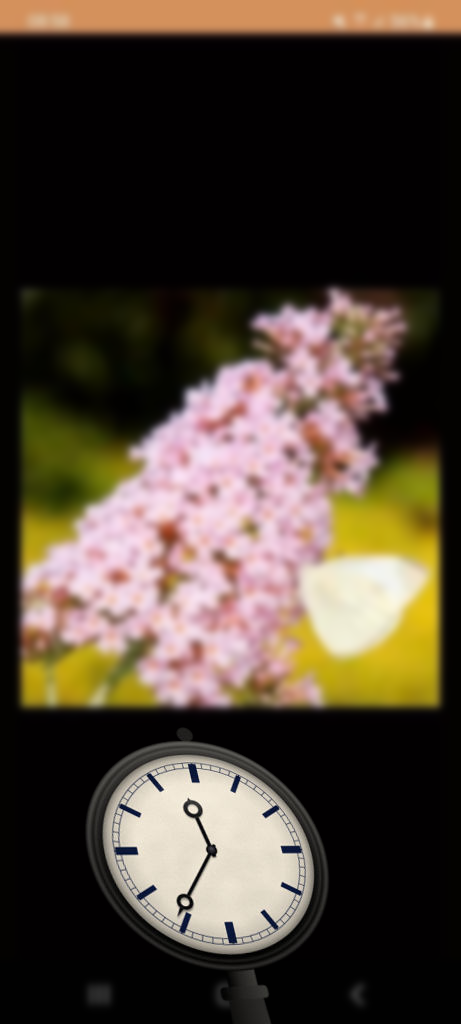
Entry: 11 h 36 min
